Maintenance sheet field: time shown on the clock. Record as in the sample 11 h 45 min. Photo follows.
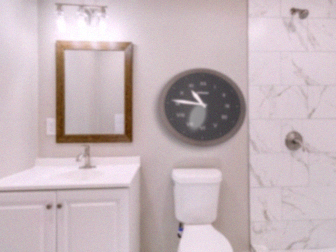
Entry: 10 h 46 min
